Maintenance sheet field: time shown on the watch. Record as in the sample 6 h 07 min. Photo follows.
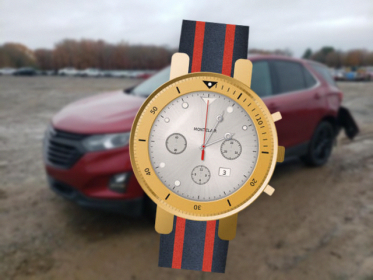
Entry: 2 h 04 min
